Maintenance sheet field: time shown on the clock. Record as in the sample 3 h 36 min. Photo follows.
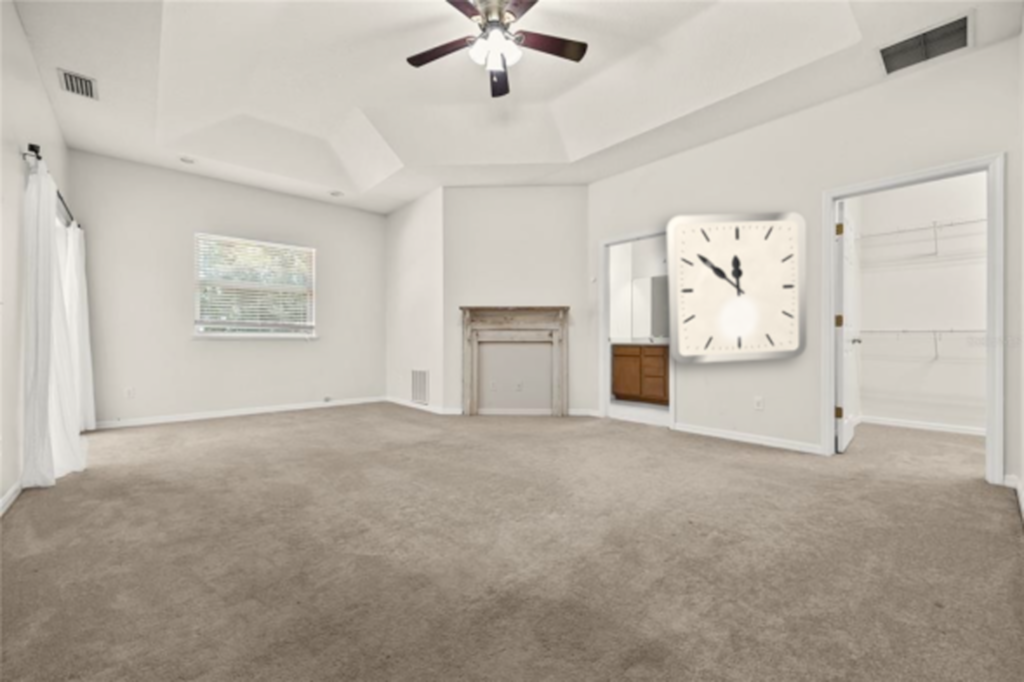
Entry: 11 h 52 min
